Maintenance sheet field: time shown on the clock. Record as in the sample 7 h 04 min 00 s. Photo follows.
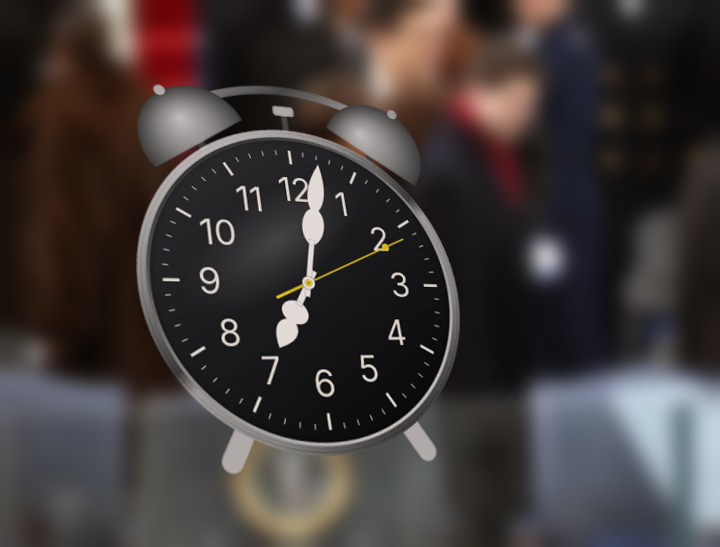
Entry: 7 h 02 min 11 s
